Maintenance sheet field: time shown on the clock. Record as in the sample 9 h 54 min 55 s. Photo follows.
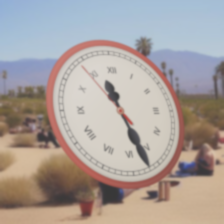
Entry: 11 h 26 min 54 s
